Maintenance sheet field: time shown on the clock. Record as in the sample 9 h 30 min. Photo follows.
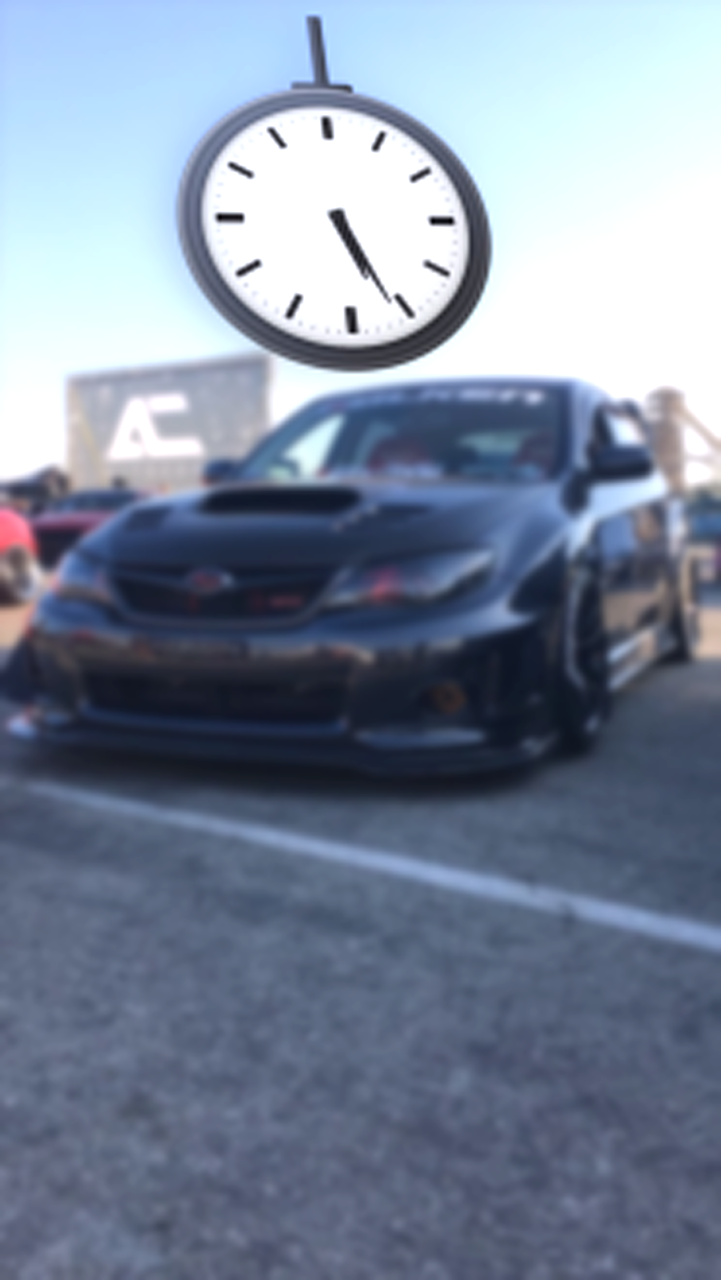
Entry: 5 h 26 min
